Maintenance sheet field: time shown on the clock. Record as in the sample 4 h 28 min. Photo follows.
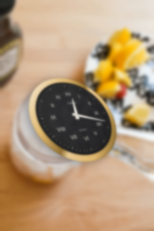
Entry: 12 h 18 min
